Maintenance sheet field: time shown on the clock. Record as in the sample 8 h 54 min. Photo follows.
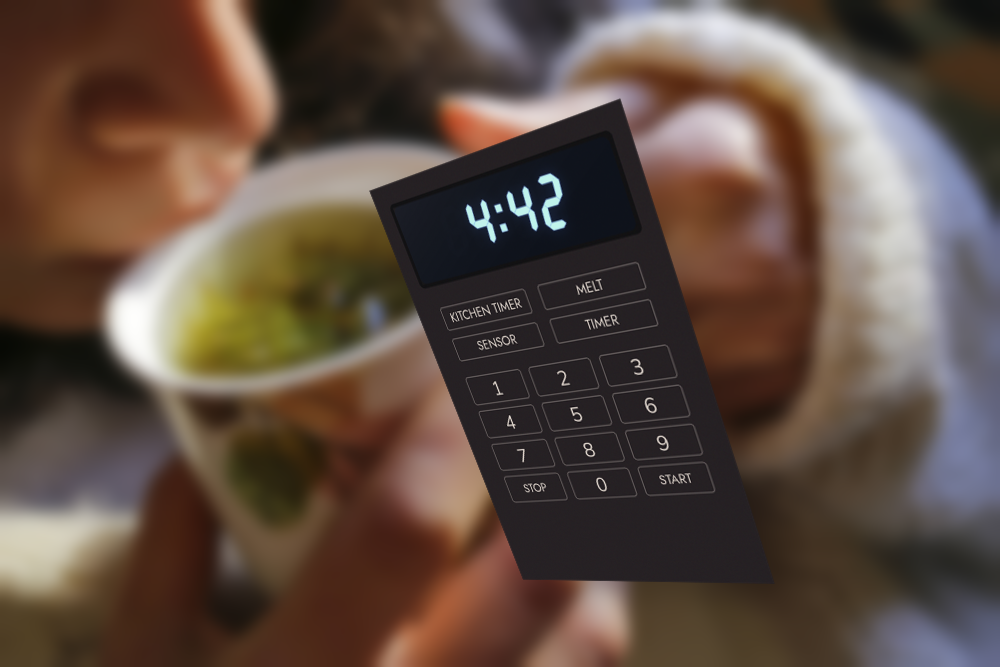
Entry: 4 h 42 min
